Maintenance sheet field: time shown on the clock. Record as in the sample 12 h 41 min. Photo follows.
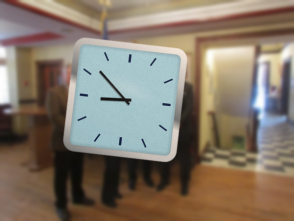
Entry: 8 h 52 min
